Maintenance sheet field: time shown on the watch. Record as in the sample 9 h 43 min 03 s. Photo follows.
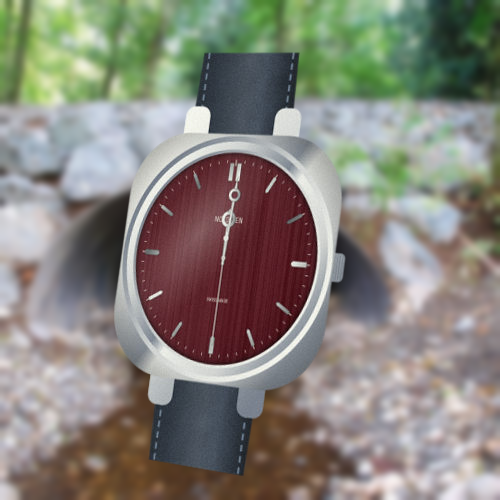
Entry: 12 h 00 min 30 s
